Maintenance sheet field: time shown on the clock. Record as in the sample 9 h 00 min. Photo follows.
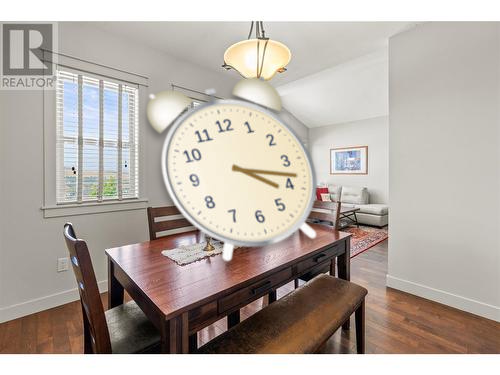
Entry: 4 h 18 min
